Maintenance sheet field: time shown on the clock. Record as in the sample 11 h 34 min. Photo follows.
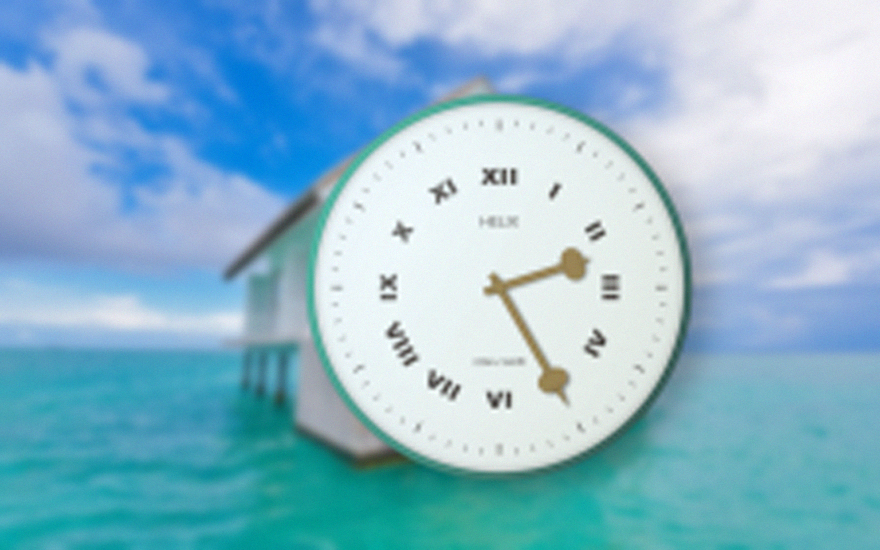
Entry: 2 h 25 min
